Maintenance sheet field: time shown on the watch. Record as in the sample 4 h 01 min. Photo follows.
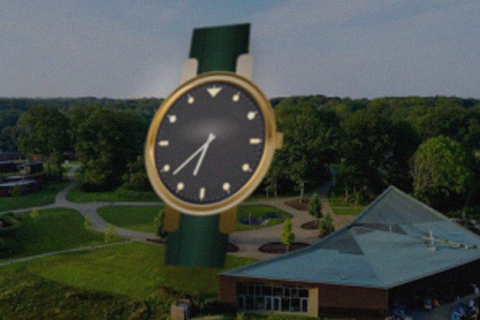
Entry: 6 h 38 min
